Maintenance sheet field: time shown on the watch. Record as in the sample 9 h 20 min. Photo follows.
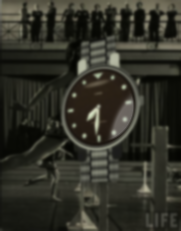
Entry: 7 h 31 min
